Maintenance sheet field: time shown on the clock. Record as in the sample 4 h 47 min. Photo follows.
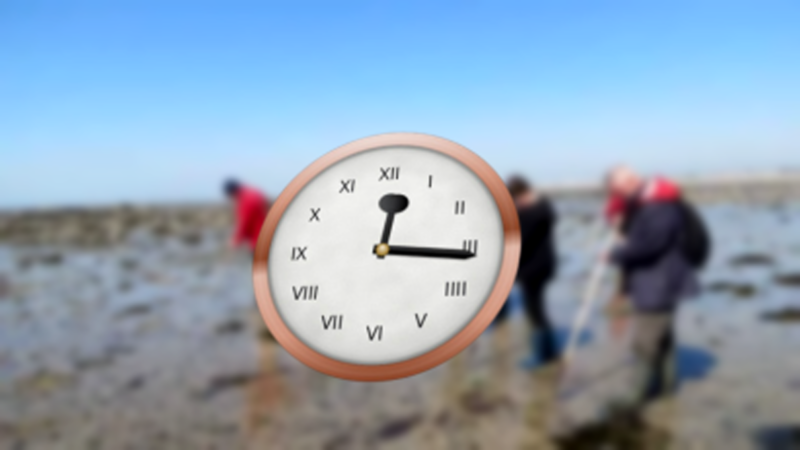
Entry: 12 h 16 min
